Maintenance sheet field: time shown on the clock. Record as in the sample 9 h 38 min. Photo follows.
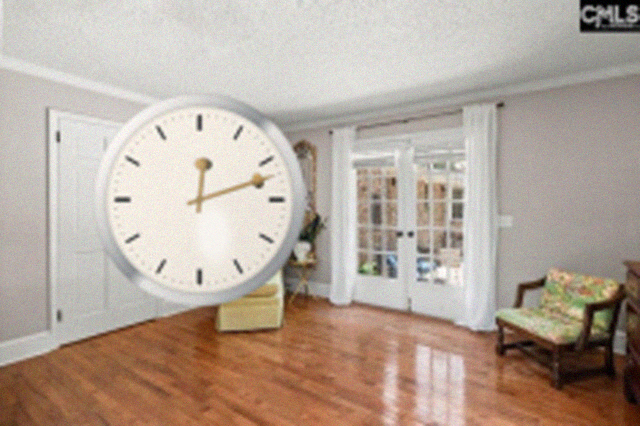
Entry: 12 h 12 min
